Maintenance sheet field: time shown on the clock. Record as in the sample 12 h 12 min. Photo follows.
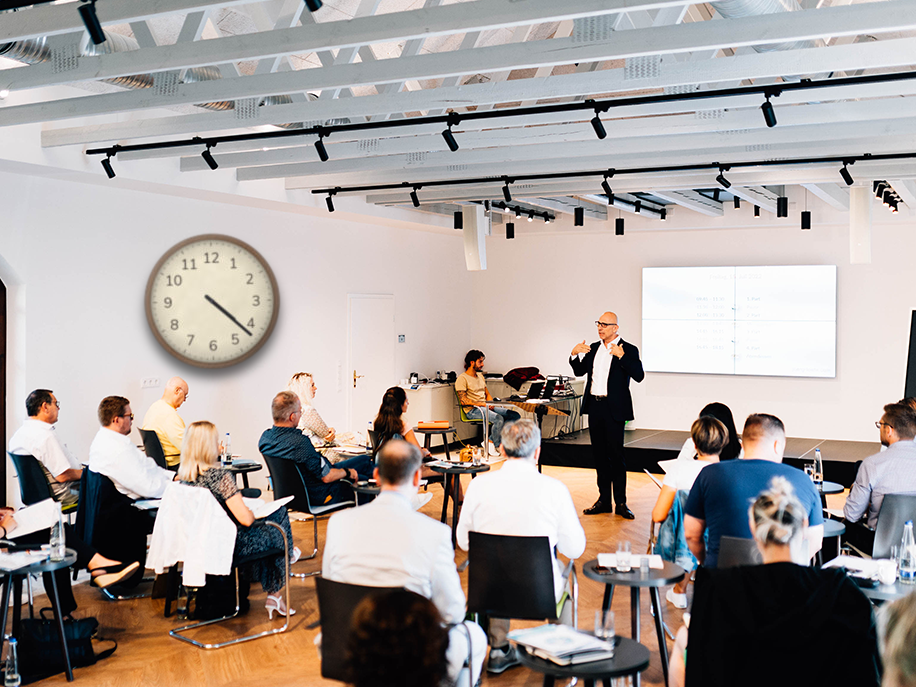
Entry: 4 h 22 min
